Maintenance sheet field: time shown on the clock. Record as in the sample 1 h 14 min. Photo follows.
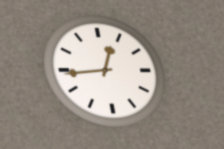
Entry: 12 h 44 min
